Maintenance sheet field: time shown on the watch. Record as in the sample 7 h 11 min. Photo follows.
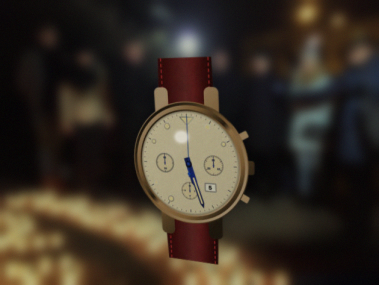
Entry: 5 h 27 min
